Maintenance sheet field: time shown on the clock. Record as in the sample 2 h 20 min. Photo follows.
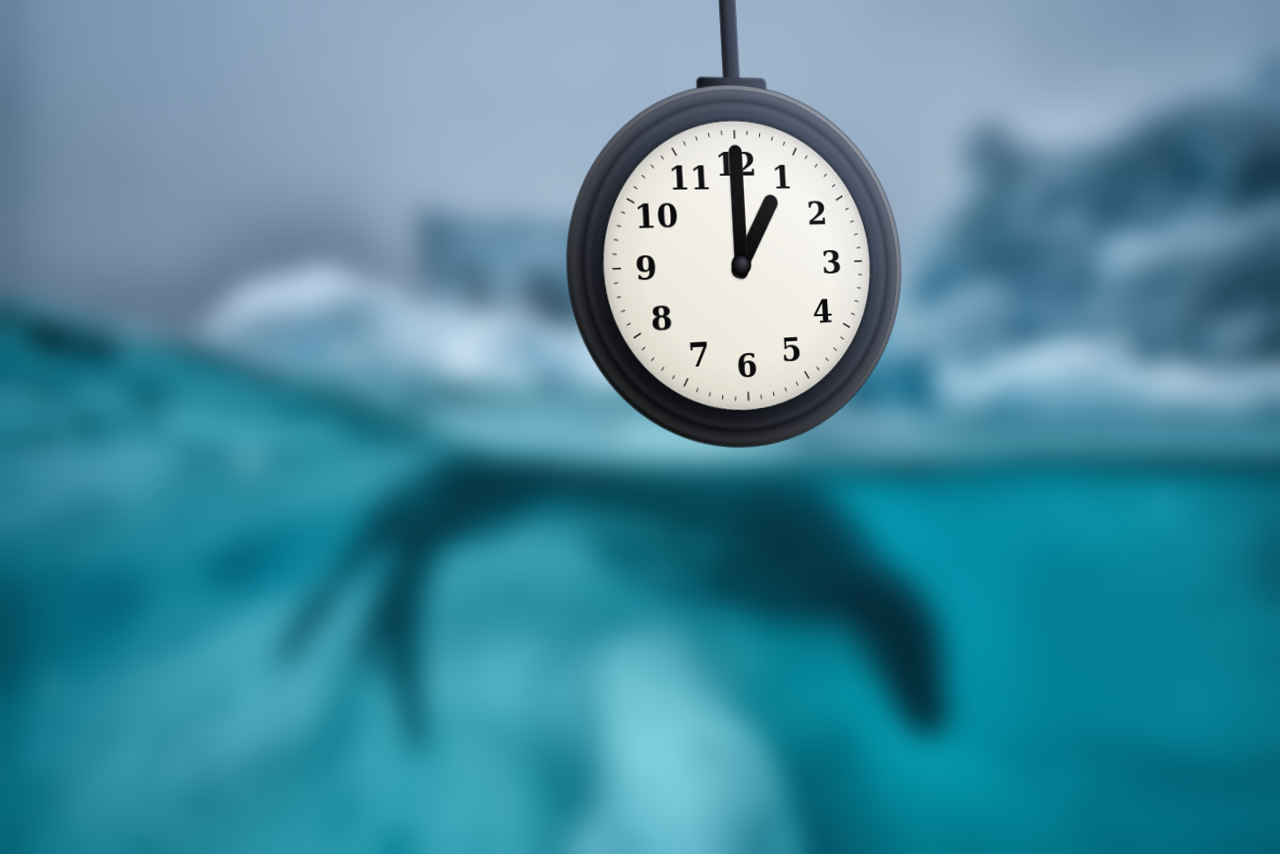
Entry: 1 h 00 min
